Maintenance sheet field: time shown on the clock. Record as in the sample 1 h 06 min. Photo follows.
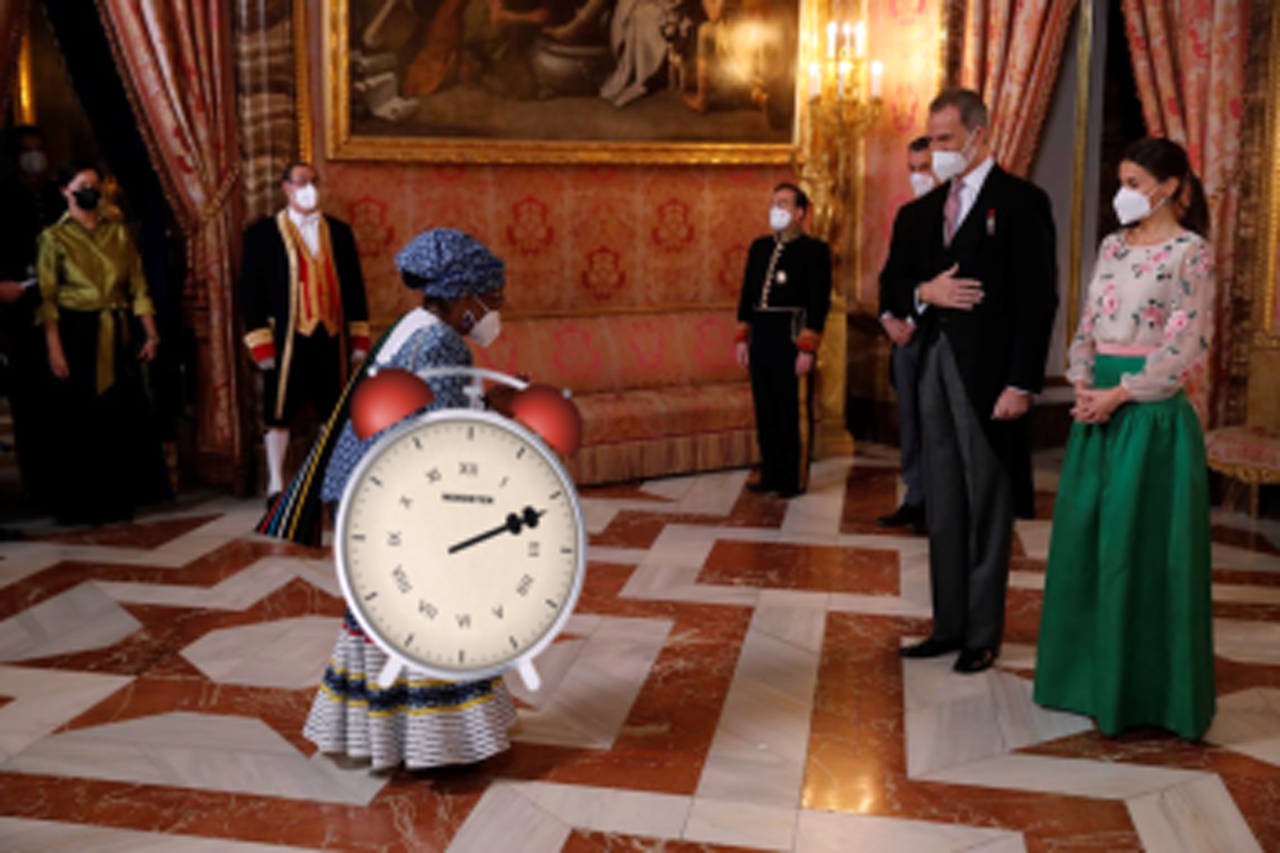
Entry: 2 h 11 min
